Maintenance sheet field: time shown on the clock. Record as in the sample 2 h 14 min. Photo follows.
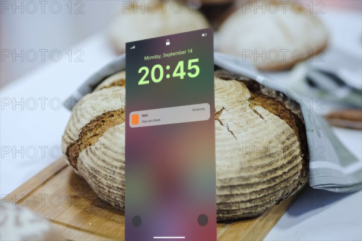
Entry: 20 h 45 min
